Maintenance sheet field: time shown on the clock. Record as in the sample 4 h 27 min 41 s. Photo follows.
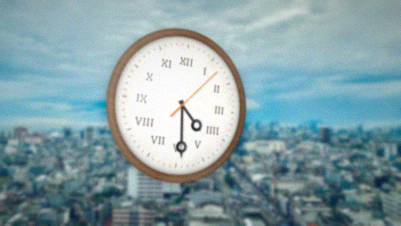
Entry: 4 h 29 min 07 s
